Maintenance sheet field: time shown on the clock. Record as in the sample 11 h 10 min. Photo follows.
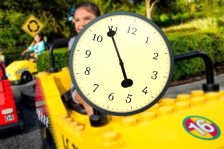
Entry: 4 h 54 min
